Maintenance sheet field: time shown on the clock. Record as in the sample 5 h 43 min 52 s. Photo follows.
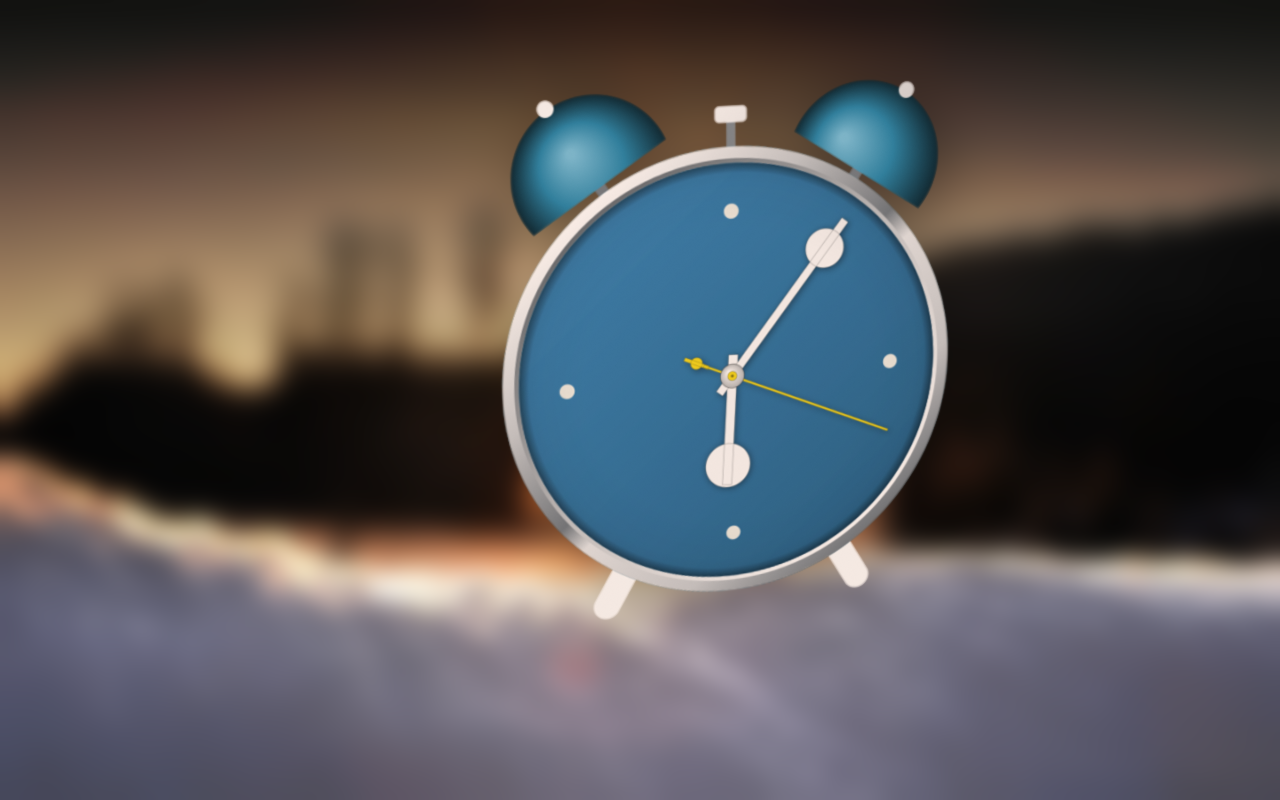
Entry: 6 h 06 min 19 s
